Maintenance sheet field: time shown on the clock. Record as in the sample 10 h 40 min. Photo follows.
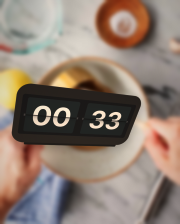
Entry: 0 h 33 min
